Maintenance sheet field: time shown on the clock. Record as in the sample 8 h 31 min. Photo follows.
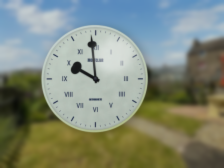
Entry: 9 h 59 min
